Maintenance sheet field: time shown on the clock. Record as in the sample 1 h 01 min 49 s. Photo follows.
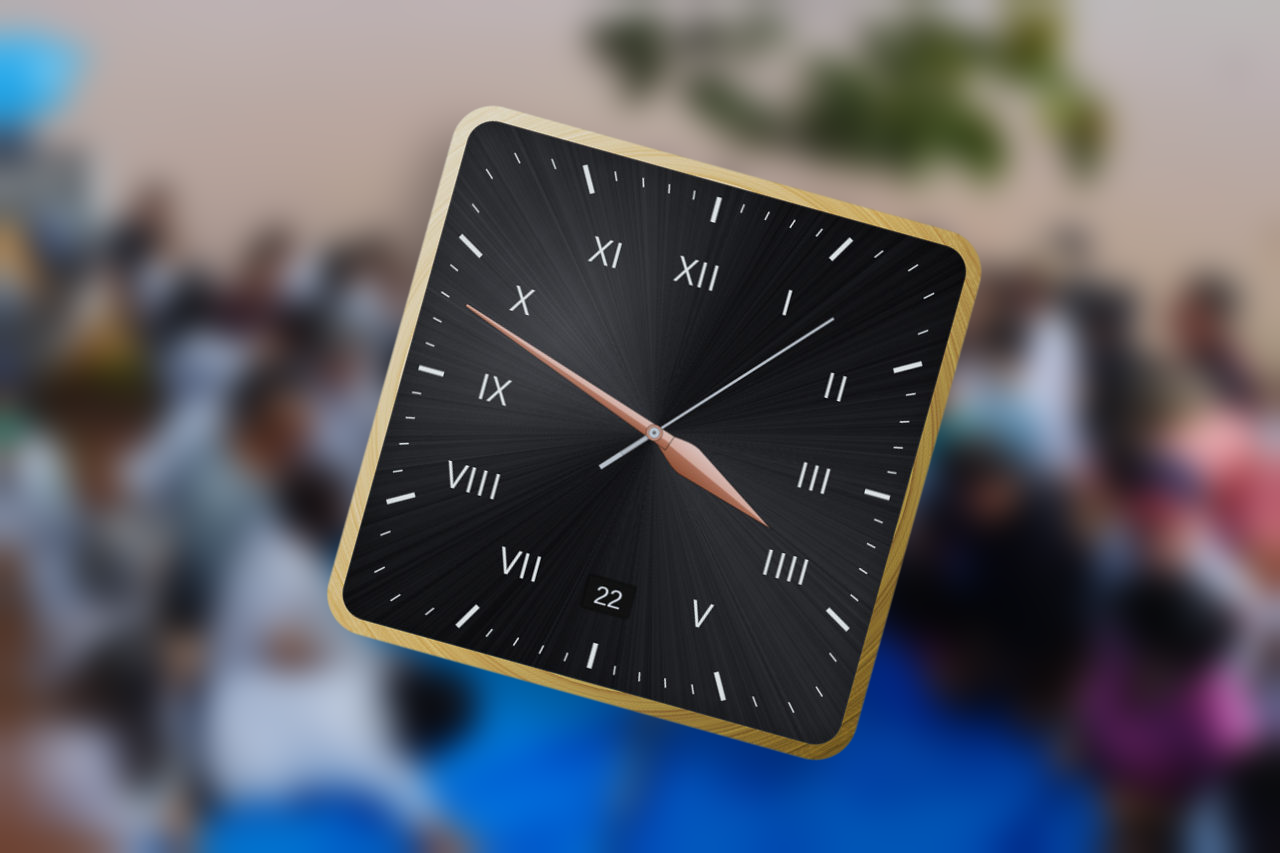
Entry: 3 h 48 min 07 s
